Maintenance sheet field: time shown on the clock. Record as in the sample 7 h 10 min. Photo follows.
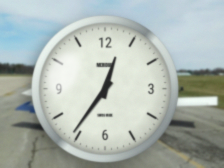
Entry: 12 h 36 min
